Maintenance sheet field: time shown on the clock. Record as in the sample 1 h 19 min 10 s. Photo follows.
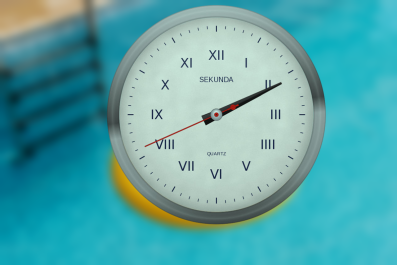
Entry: 2 h 10 min 41 s
